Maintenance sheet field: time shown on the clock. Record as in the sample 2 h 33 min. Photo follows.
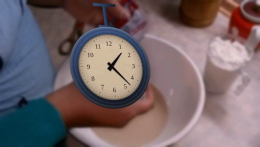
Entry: 1 h 23 min
